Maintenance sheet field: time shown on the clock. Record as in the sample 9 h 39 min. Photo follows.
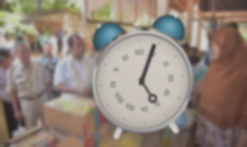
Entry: 5 h 04 min
